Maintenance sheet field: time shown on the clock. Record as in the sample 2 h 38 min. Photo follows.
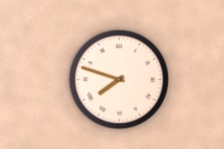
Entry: 7 h 48 min
